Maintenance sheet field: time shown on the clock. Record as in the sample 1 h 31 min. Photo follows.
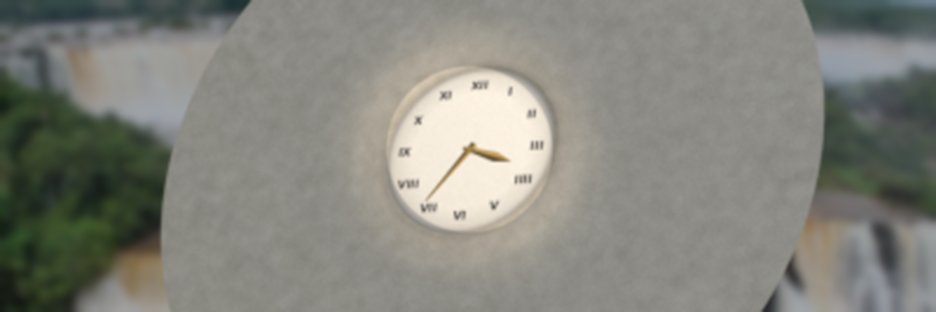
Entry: 3 h 36 min
